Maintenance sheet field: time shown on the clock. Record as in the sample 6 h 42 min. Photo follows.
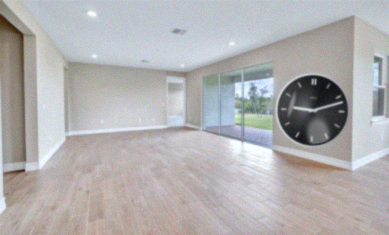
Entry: 9 h 12 min
